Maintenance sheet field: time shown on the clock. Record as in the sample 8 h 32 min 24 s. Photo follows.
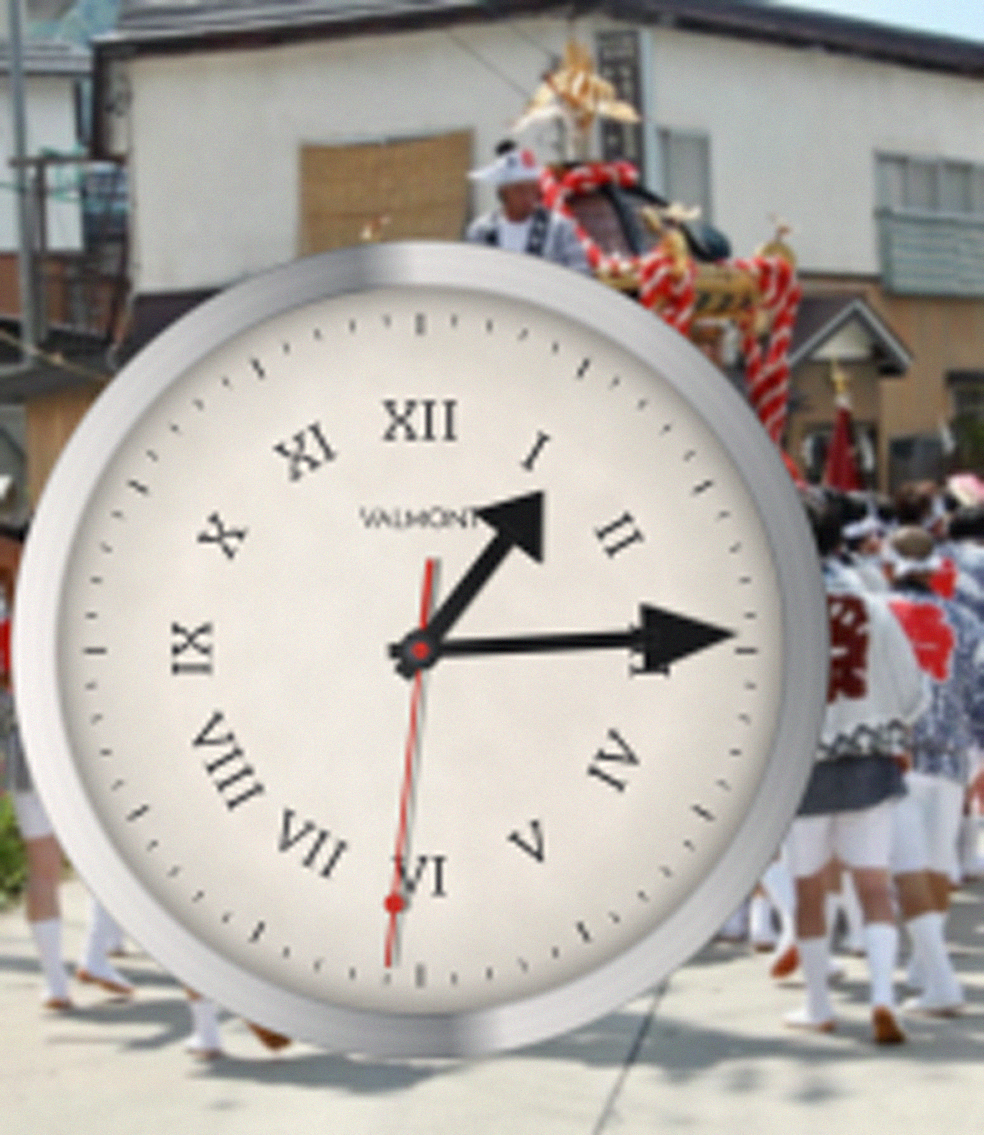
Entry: 1 h 14 min 31 s
